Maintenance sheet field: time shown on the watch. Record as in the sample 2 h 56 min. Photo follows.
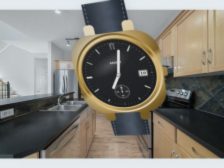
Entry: 7 h 02 min
